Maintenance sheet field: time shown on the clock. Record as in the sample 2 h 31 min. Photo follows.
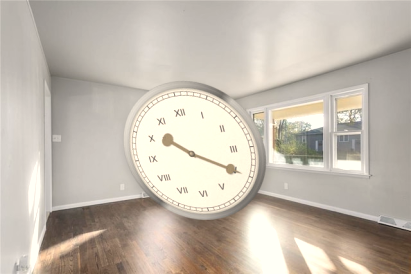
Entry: 10 h 20 min
